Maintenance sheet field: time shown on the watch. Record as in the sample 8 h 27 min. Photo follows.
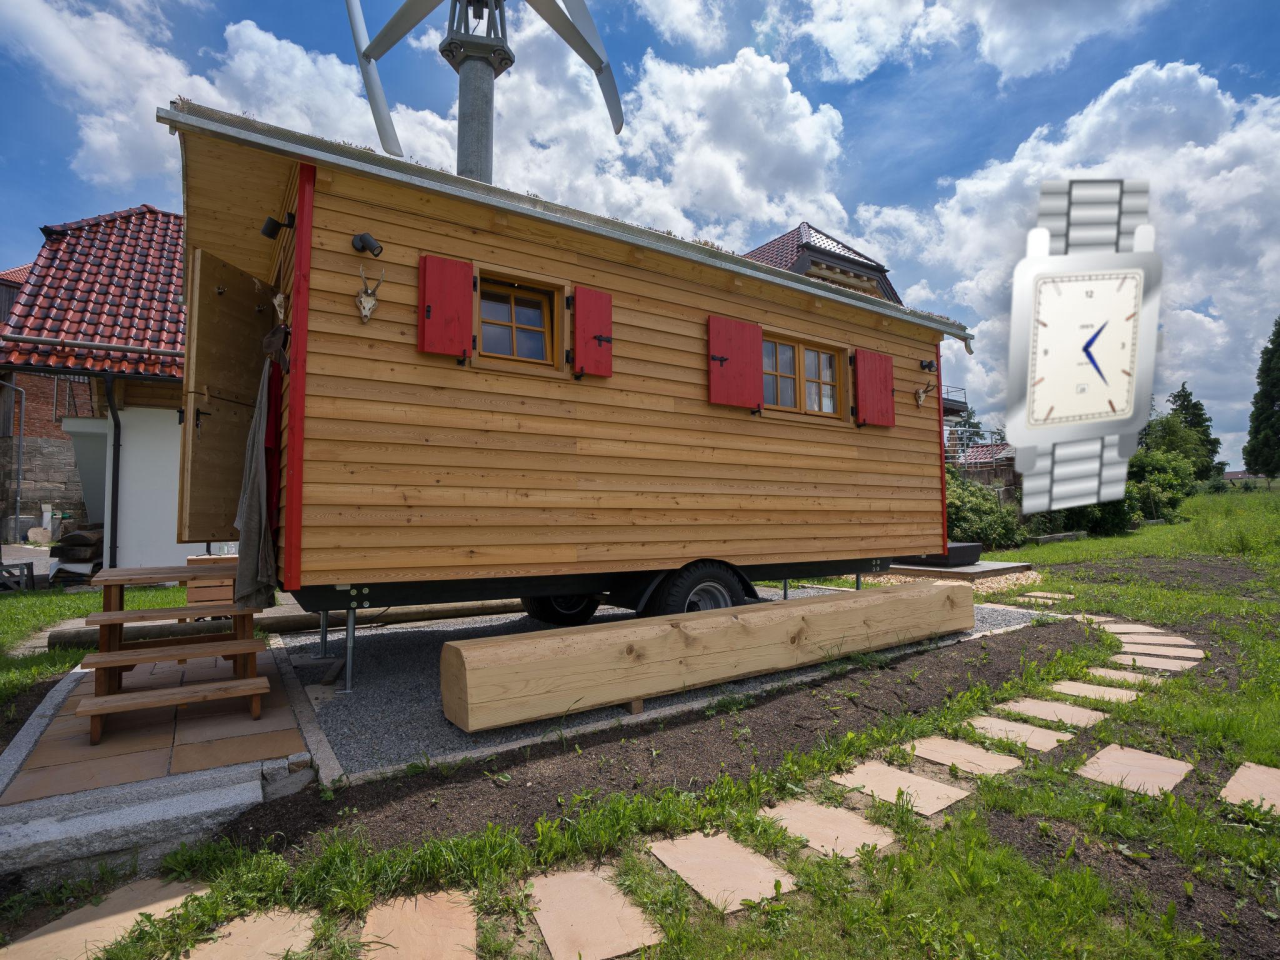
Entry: 1 h 24 min
